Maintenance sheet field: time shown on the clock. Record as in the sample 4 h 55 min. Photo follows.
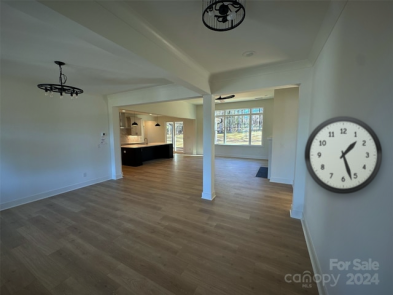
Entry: 1 h 27 min
